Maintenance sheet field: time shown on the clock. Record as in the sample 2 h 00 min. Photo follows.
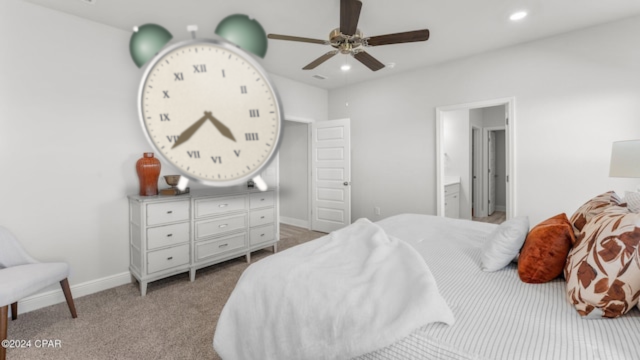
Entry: 4 h 39 min
